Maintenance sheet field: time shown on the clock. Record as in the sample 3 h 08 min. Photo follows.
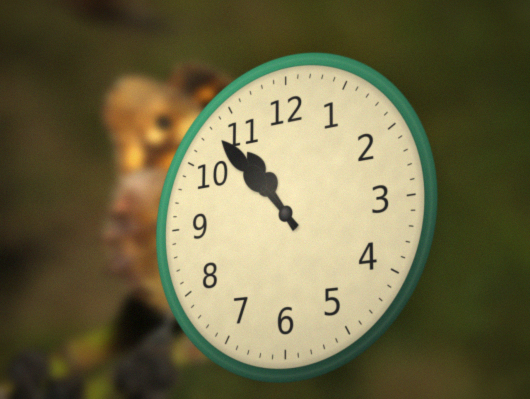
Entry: 10 h 53 min
